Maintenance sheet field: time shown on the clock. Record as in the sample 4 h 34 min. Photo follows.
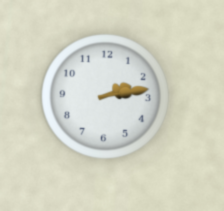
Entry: 2 h 13 min
